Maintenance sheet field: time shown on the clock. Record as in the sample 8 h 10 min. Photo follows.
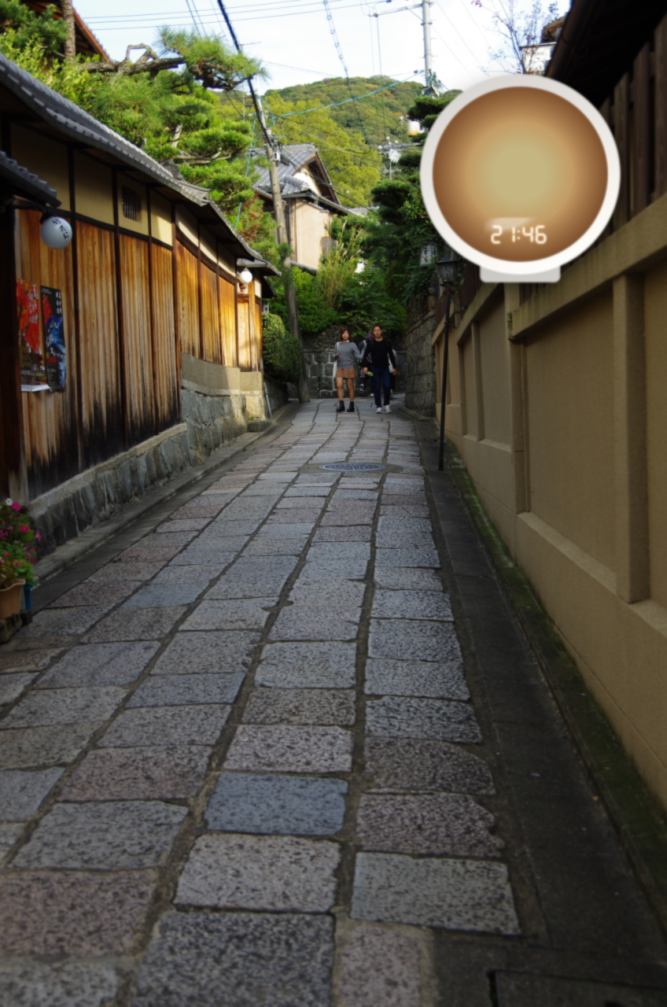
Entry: 21 h 46 min
